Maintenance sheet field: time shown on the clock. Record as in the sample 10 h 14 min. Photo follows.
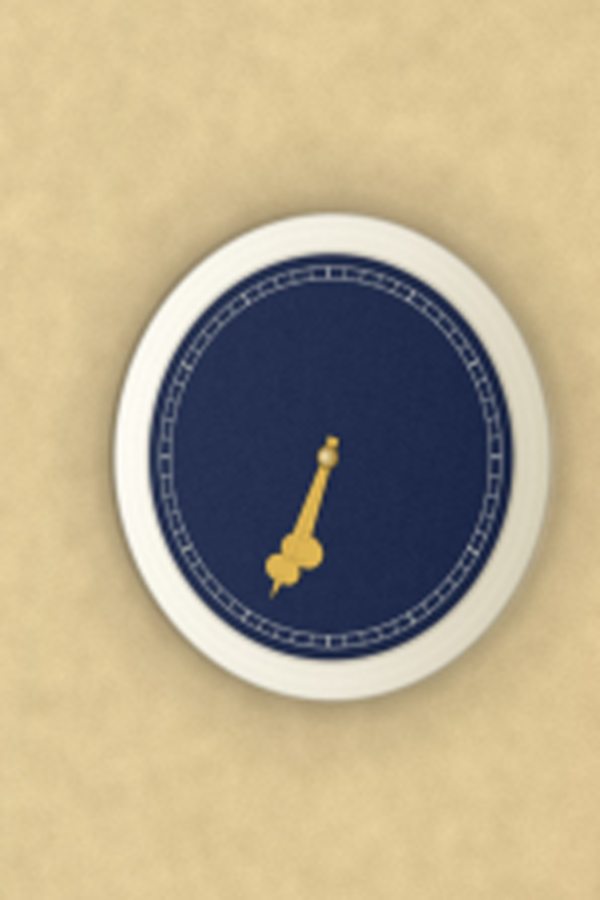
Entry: 6 h 34 min
